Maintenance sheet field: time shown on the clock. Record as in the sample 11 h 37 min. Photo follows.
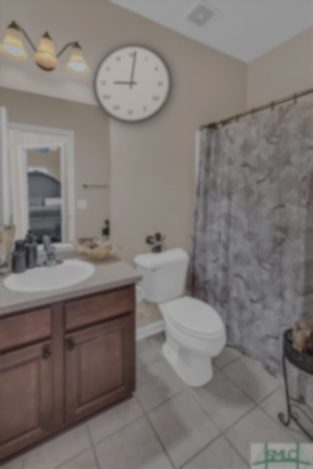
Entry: 9 h 01 min
